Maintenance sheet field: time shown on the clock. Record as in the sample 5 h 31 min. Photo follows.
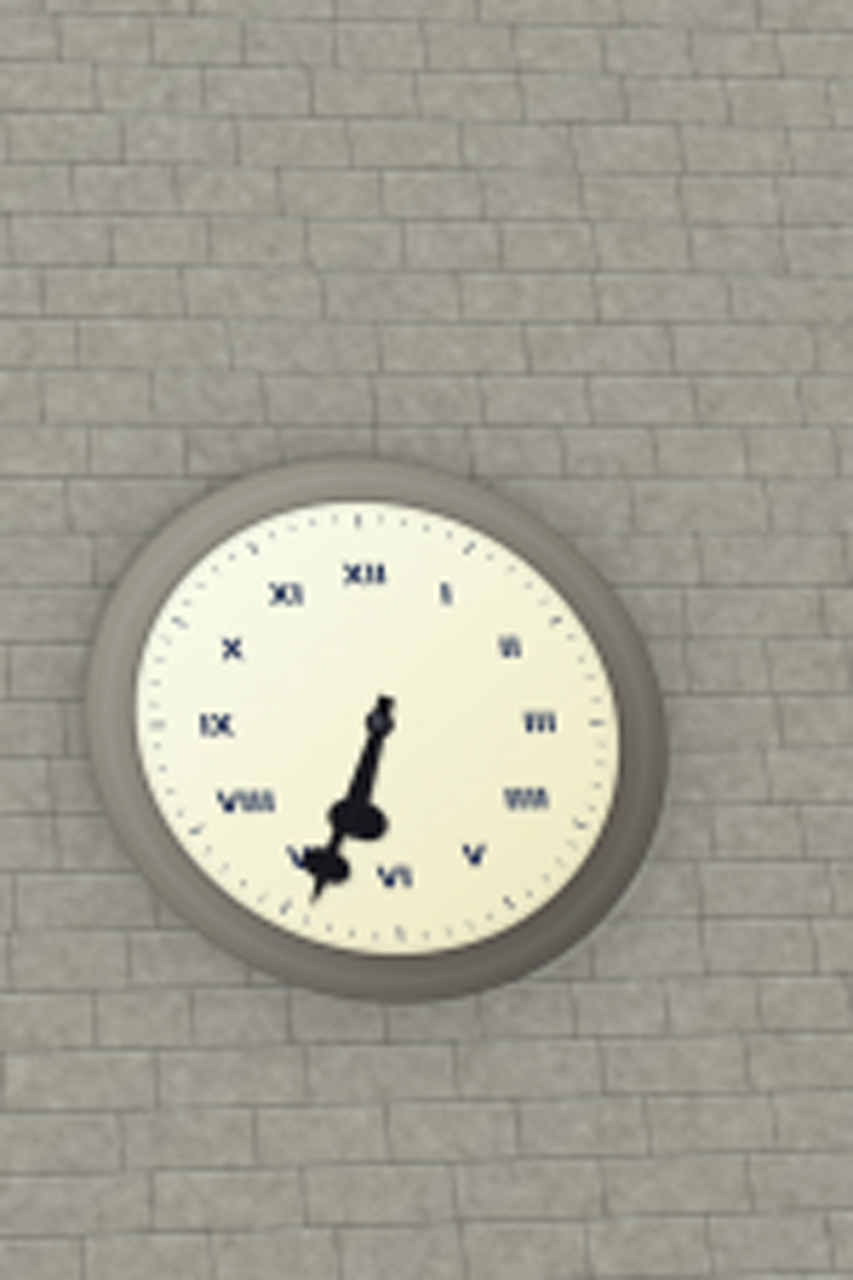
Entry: 6 h 34 min
